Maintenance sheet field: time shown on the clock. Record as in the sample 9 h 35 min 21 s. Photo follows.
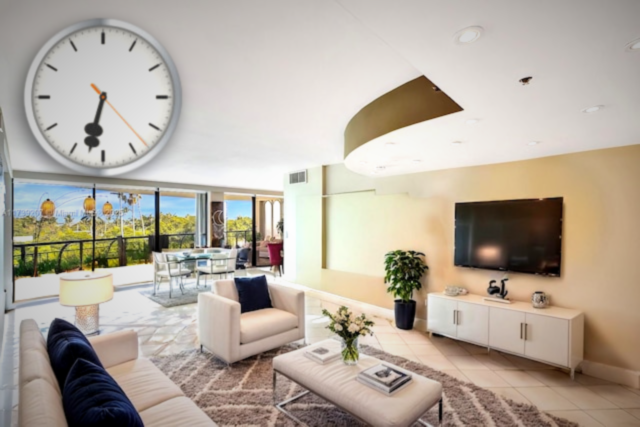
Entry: 6 h 32 min 23 s
